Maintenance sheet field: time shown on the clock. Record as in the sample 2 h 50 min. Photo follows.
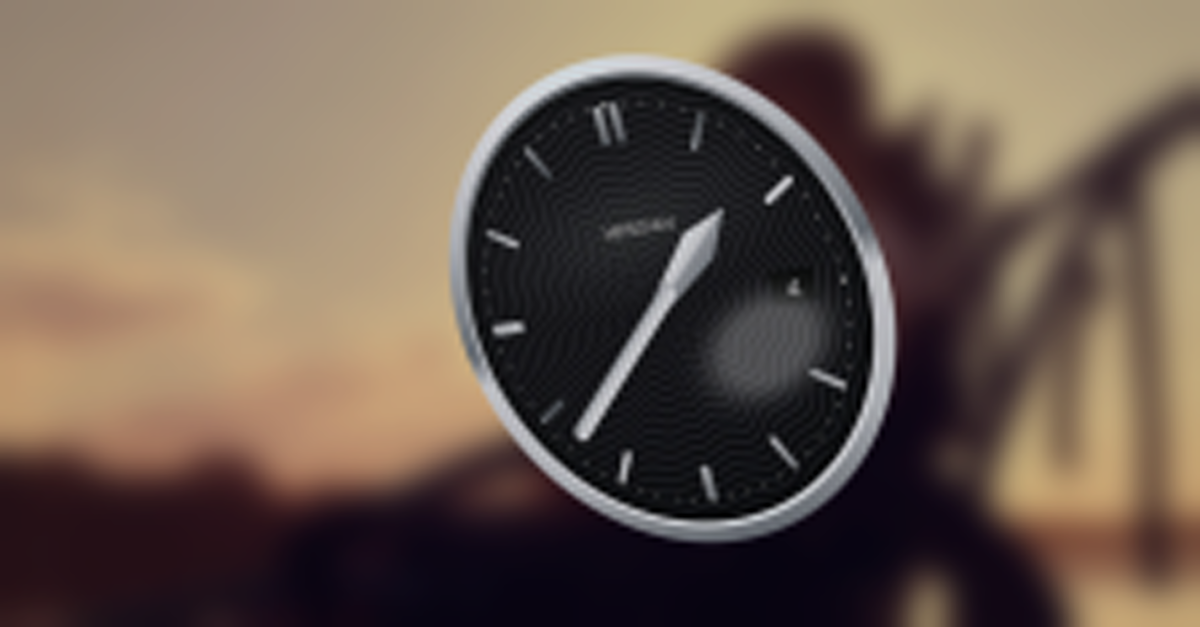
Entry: 1 h 38 min
